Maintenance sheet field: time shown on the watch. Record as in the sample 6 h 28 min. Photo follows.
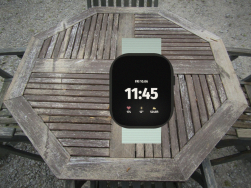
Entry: 11 h 45 min
